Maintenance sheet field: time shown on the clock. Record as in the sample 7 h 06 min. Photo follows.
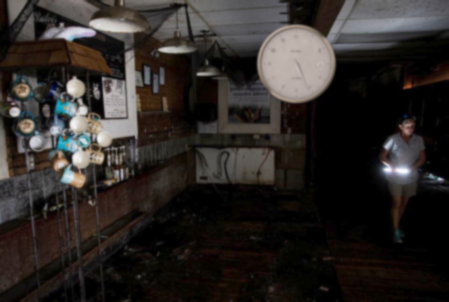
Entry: 5 h 26 min
